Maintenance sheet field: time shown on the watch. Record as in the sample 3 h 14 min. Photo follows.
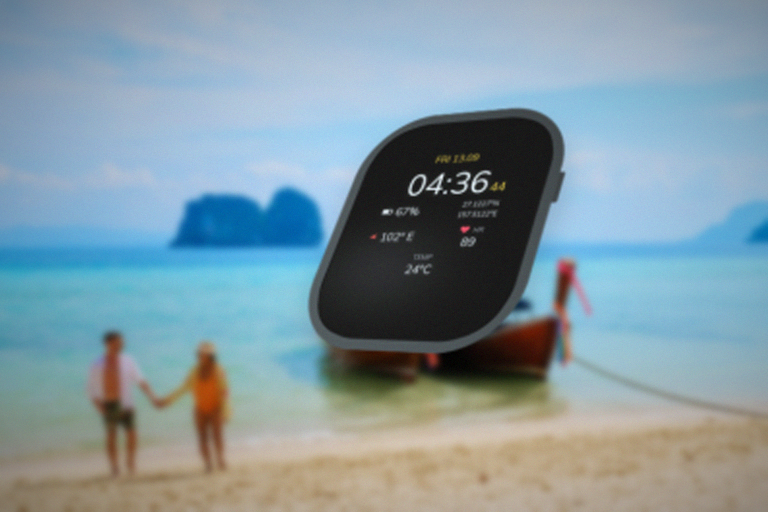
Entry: 4 h 36 min
